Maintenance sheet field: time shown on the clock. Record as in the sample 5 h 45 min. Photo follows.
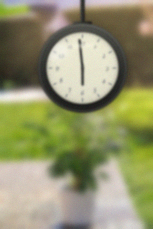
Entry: 5 h 59 min
